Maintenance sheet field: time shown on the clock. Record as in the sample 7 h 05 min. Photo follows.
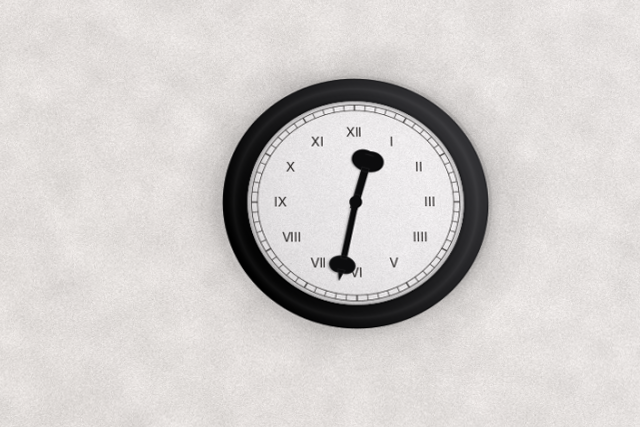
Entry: 12 h 32 min
